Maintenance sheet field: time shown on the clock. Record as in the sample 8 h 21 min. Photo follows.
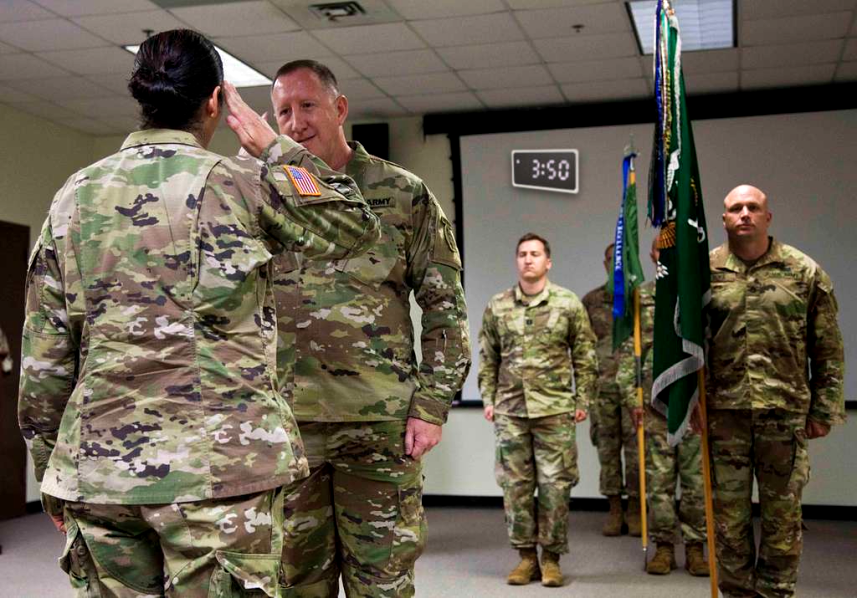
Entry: 3 h 50 min
